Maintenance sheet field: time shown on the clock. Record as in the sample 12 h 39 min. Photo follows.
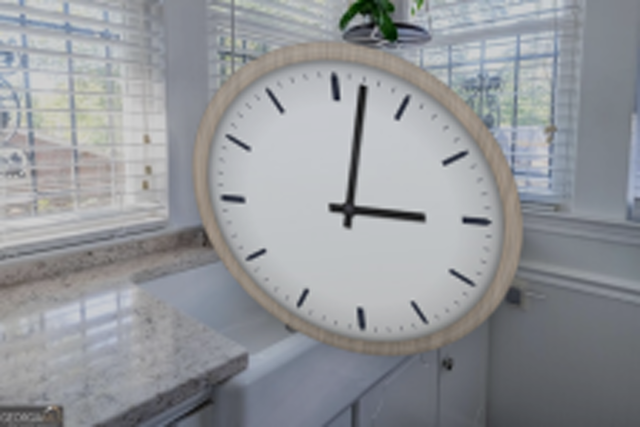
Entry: 3 h 02 min
